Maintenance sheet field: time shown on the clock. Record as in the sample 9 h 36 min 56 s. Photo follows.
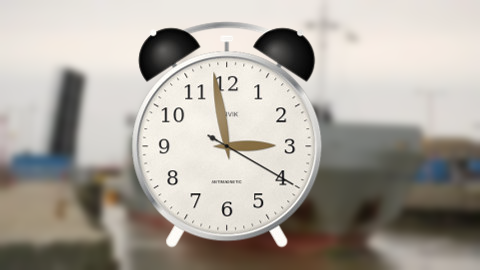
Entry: 2 h 58 min 20 s
